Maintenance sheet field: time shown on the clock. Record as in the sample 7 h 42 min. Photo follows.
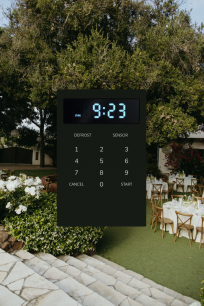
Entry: 9 h 23 min
